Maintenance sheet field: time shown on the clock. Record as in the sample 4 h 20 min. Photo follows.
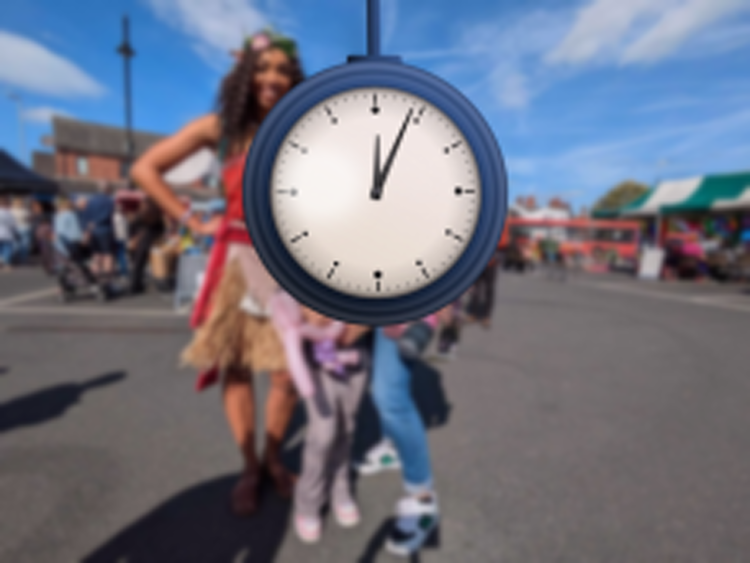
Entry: 12 h 04 min
